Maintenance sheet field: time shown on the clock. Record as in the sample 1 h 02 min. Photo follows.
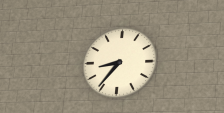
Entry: 8 h 36 min
